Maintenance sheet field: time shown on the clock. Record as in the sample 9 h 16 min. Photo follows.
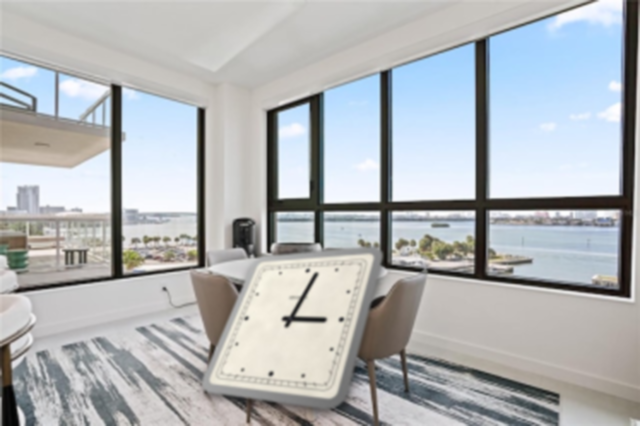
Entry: 3 h 02 min
